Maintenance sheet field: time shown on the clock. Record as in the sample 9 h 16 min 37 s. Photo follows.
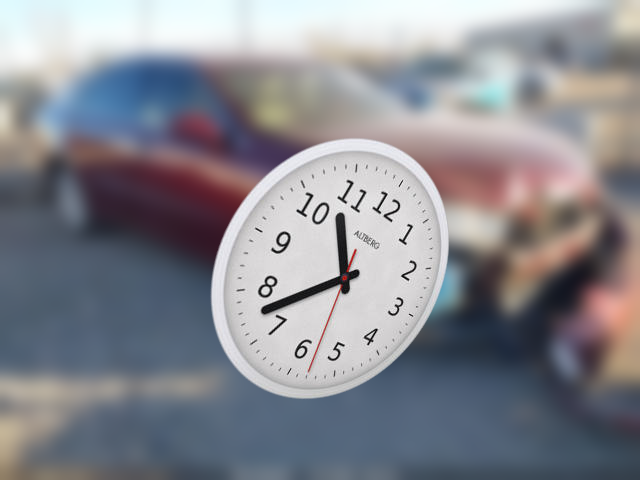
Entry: 10 h 37 min 28 s
